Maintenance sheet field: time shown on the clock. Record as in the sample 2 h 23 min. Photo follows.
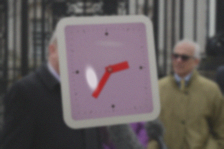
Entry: 2 h 36 min
